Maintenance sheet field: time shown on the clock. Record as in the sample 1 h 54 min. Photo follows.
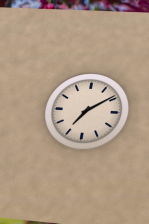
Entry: 7 h 09 min
